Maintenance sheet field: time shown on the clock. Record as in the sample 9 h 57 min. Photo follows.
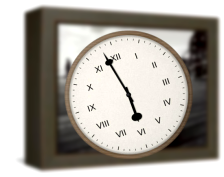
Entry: 5 h 58 min
